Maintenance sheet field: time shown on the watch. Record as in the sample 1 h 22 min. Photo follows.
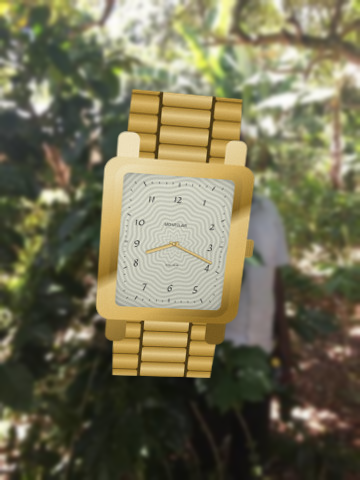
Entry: 8 h 19 min
